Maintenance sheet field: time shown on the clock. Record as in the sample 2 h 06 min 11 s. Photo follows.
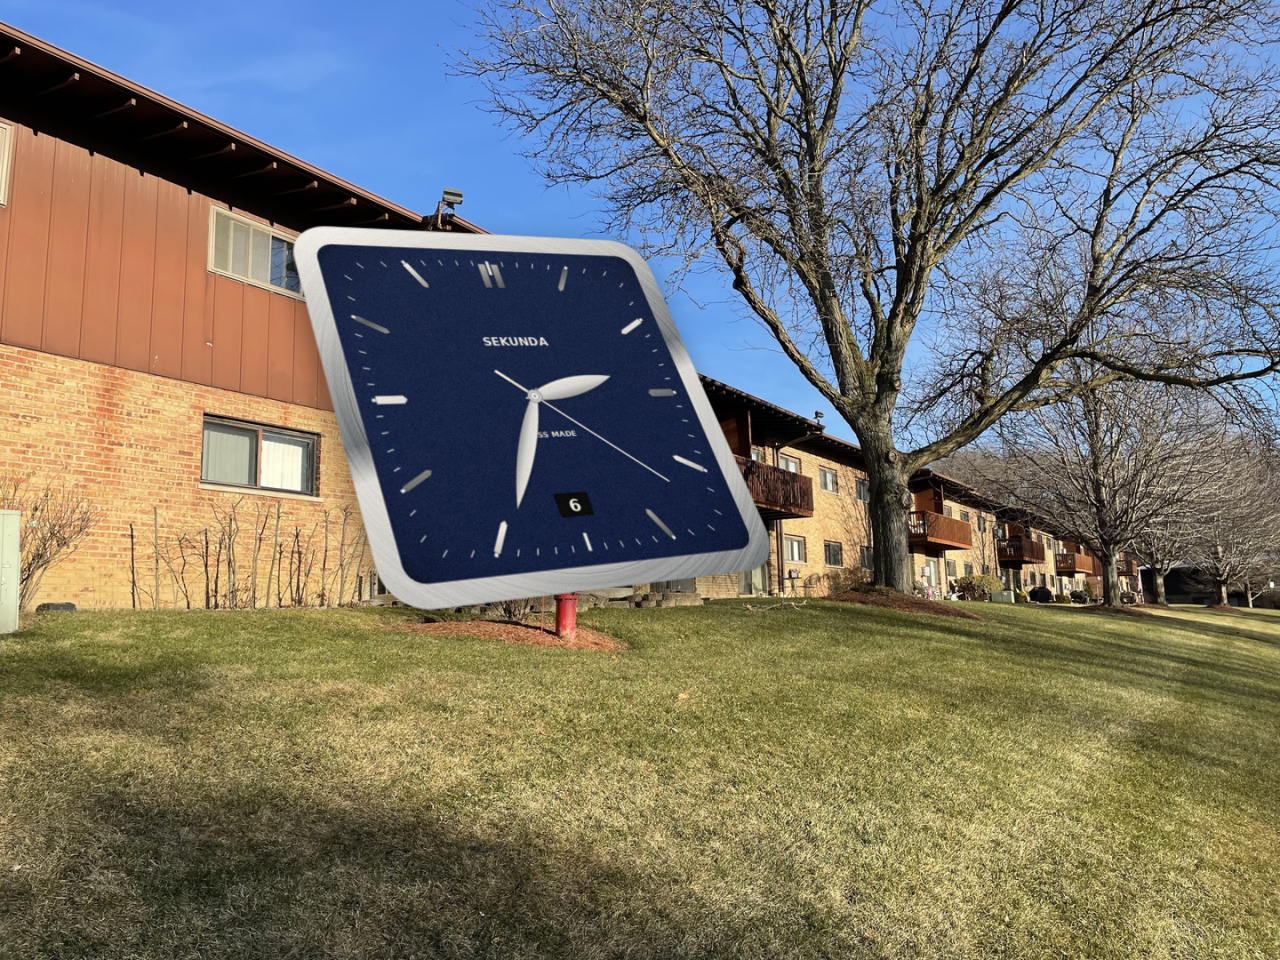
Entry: 2 h 34 min 22 s
